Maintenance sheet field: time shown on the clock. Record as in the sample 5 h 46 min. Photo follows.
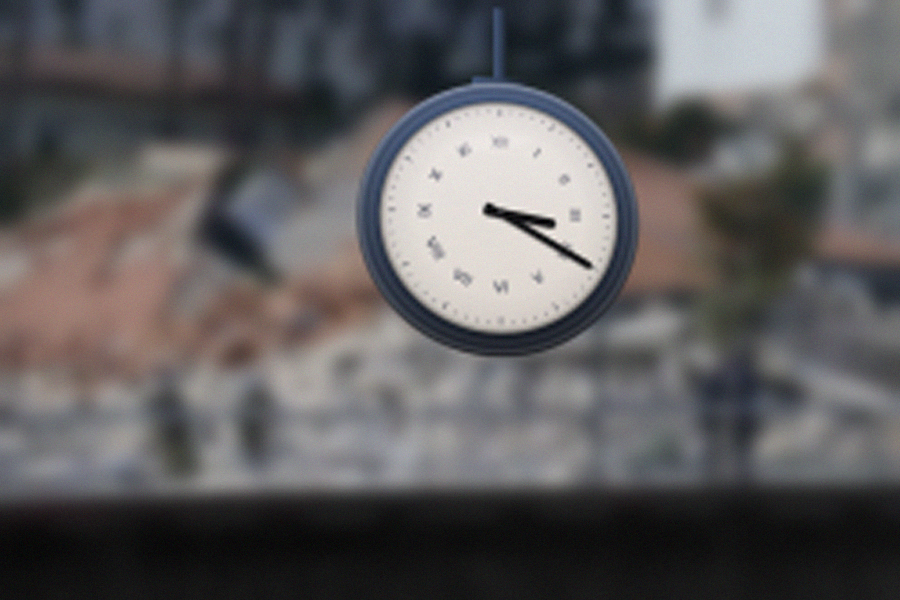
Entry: 3 h 20 min
